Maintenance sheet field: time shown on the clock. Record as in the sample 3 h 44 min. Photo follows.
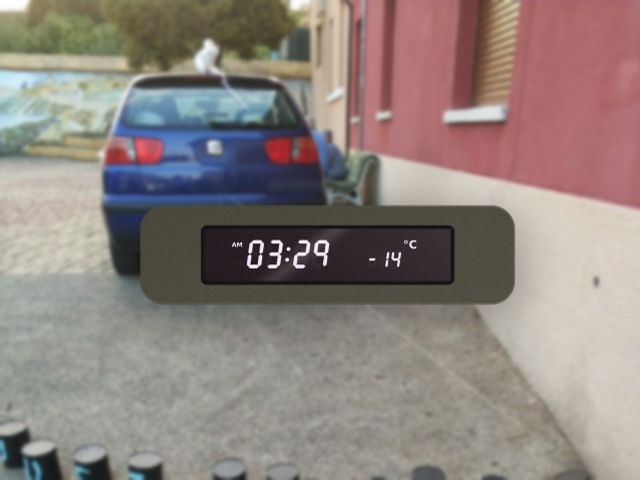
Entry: 3 h 29 min
